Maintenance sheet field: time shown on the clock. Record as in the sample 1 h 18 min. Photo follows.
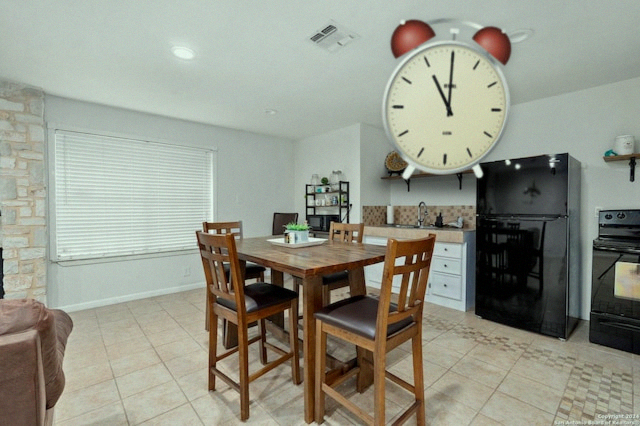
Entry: 11 h 00 min
